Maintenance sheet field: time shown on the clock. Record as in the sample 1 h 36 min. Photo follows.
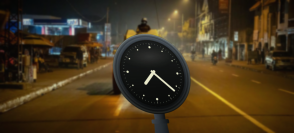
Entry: 7 h 22 min
